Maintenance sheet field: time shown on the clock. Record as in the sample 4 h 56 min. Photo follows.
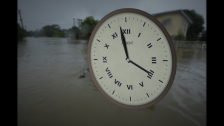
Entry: 3 h 58 min
